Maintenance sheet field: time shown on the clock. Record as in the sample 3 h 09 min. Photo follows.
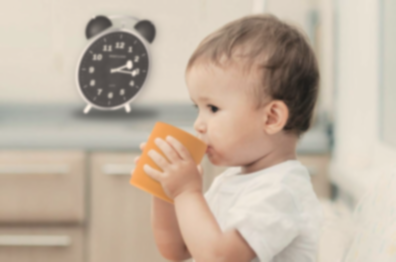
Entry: 2 h 16 min
